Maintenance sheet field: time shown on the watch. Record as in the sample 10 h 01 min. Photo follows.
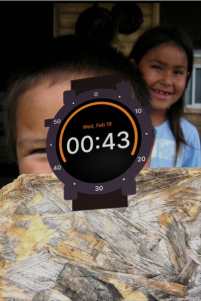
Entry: 0 h 43 min
